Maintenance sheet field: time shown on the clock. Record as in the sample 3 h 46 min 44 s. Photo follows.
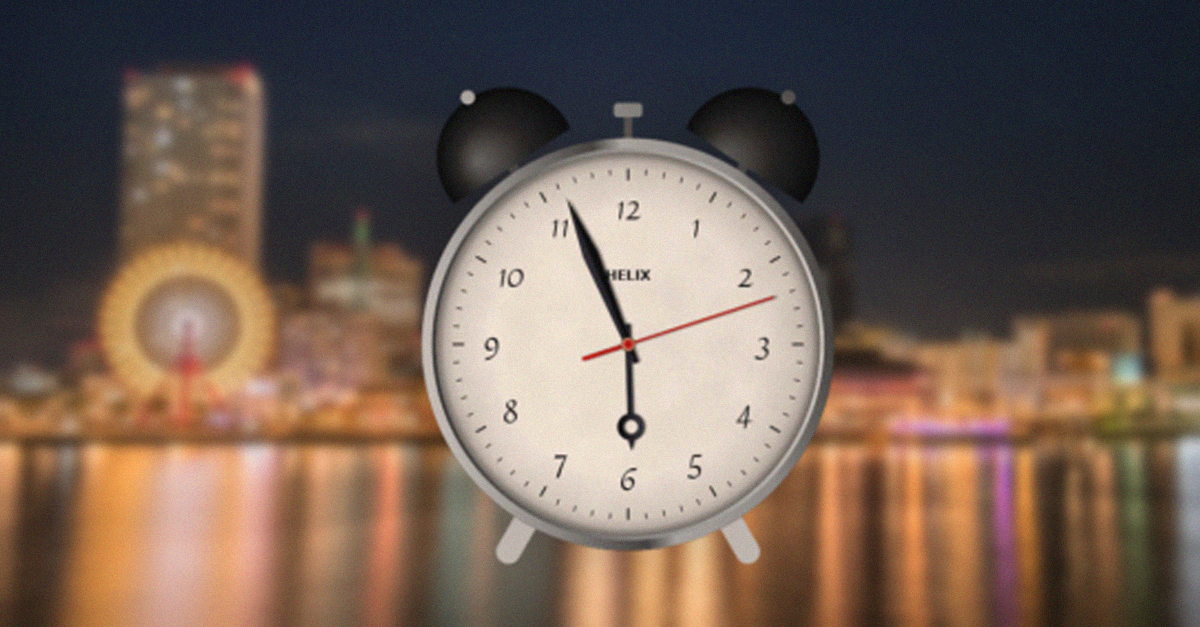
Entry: 5 h 56 min 12 s
